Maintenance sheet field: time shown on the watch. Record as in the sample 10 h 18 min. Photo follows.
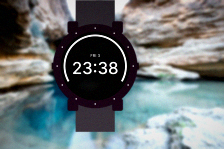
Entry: 23 h 38 min
